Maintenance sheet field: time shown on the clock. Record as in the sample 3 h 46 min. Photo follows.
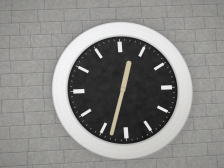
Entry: 12 h 33 min
